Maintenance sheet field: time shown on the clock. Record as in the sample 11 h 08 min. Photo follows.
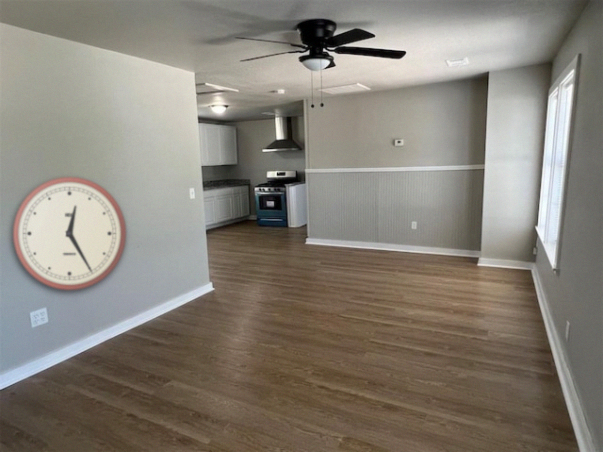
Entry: 12 h 25 min
